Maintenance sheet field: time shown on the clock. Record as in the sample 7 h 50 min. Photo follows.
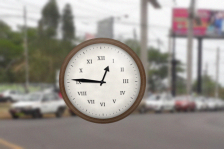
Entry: 12 h 46 min
